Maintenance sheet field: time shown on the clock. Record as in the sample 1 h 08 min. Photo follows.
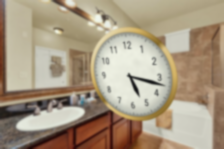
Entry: 5 h 17 min
